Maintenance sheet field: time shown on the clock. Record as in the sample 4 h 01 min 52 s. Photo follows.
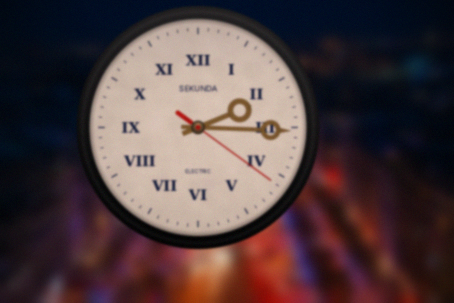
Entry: 2 h 15 min 21 s
